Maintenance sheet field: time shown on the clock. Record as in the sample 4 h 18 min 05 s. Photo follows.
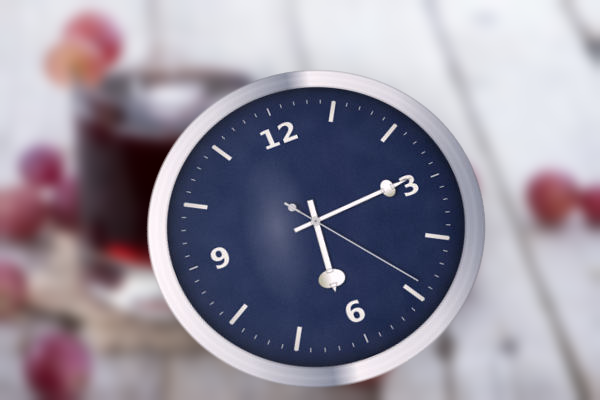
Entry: 6 h 14 min 24 s
